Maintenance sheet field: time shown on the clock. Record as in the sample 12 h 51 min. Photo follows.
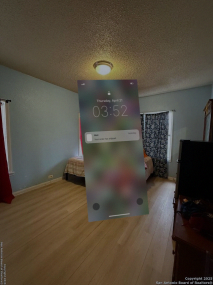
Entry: 3 h 52 min
